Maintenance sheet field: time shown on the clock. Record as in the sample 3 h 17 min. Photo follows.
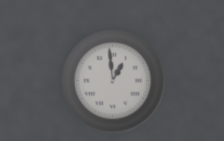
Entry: 12 h 59 min
